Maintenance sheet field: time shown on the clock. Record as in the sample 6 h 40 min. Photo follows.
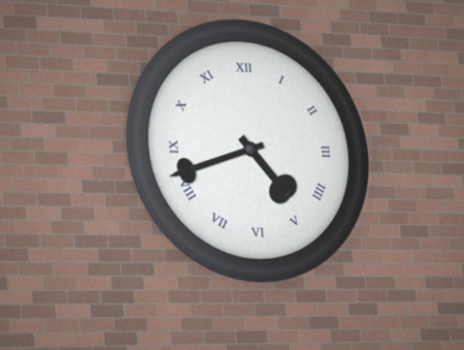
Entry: 4 h 42 min
